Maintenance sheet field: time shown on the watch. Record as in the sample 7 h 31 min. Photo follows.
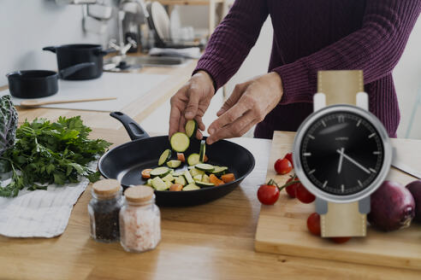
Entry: 6 h 21 min
